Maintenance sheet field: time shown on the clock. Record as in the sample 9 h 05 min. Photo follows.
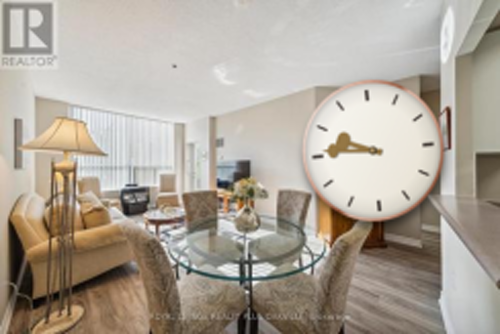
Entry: 9 h 46 min
